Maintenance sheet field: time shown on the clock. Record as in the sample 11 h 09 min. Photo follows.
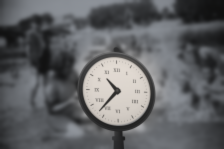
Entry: 10 h 37 min
